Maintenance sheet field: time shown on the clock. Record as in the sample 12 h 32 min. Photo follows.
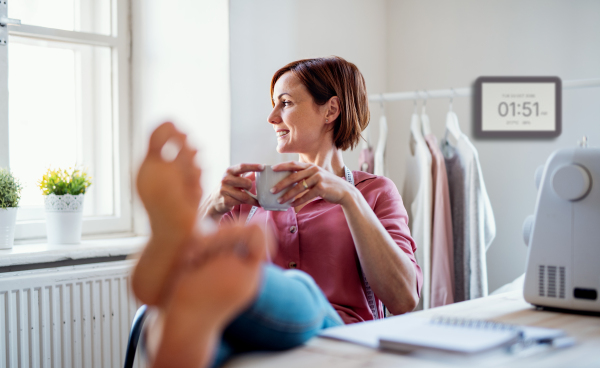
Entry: 1 h 51 min
